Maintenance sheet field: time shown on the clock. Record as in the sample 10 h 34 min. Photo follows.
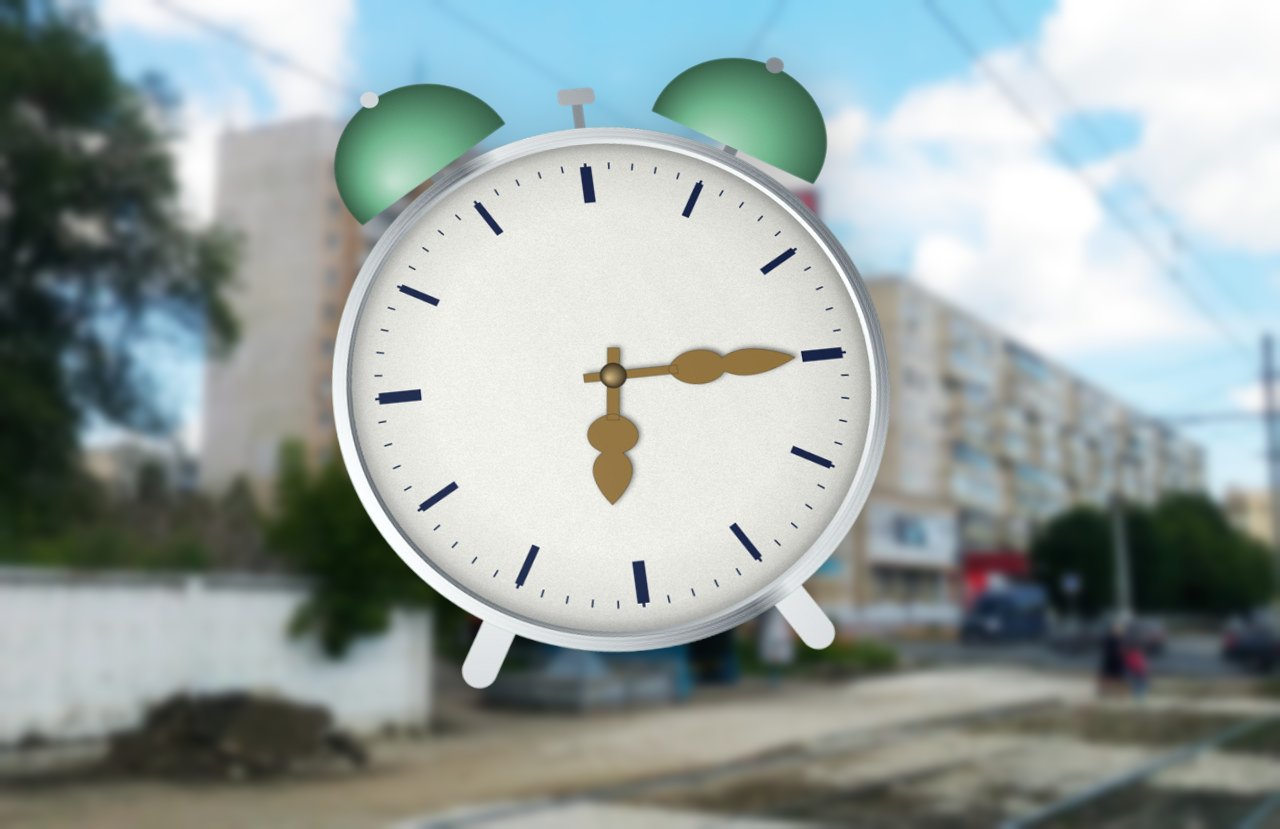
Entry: 6 h 15 min
